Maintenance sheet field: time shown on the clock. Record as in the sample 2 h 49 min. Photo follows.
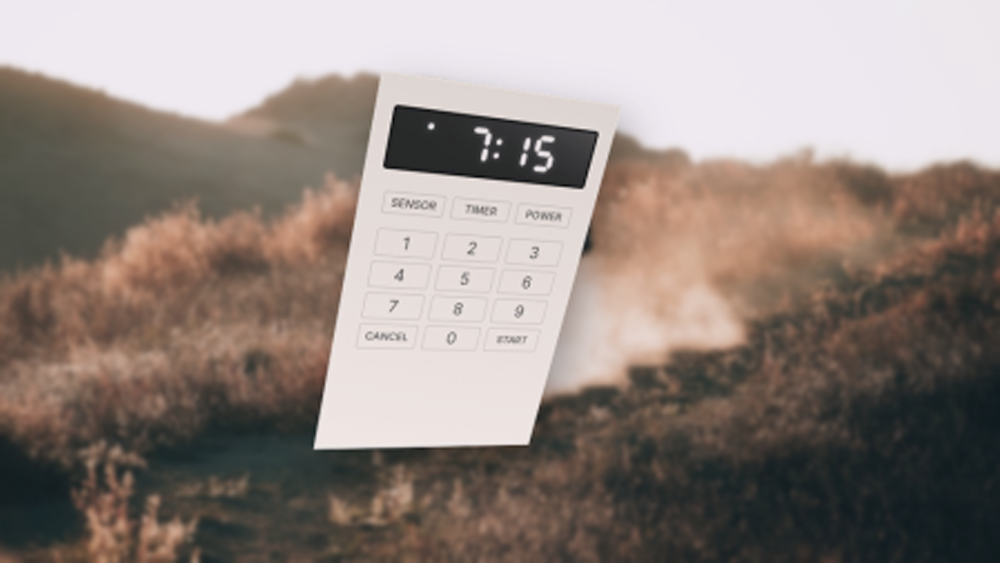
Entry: 7 h 15 min
